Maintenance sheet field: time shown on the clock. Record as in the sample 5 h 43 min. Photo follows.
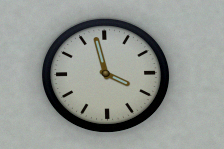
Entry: 3 h 58 min
